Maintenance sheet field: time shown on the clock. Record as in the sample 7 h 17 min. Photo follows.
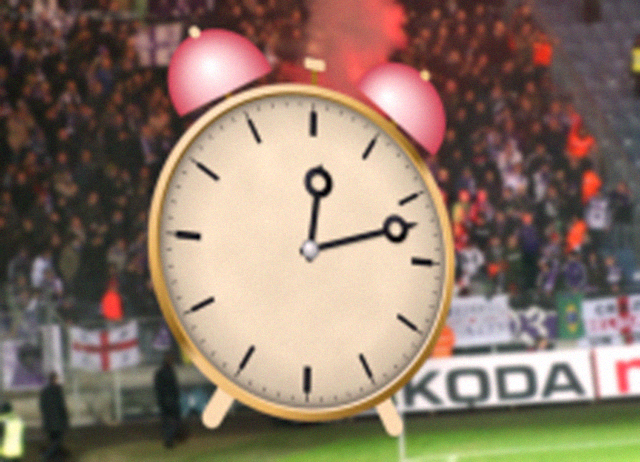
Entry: 12 h 12 min
